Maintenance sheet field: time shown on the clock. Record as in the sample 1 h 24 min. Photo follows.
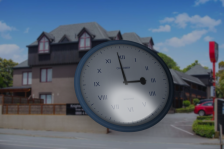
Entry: 2 h 59 min
